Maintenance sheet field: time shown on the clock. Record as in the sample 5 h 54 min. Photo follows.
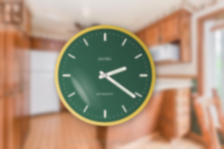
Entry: 2 h 21 min
